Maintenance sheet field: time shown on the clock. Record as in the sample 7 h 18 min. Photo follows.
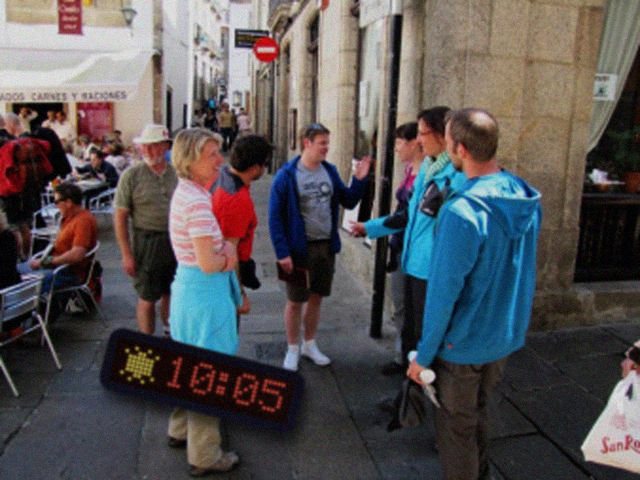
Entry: 10 h 05 min
